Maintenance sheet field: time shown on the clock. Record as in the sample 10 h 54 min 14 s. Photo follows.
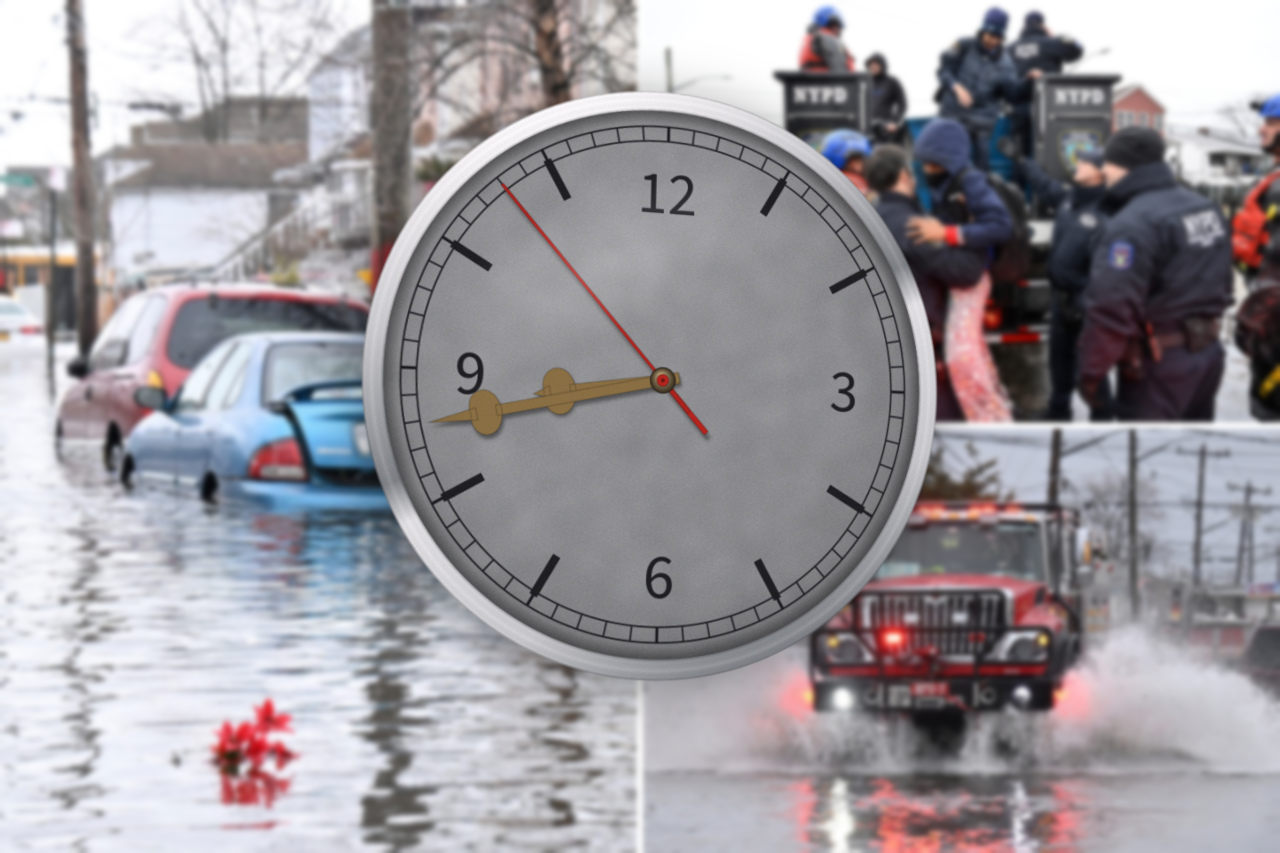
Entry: 8 h 42 min 53 s
